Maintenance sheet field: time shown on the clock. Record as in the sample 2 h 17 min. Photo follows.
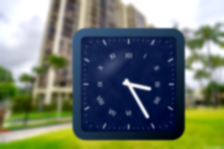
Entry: 3 h 25 min
